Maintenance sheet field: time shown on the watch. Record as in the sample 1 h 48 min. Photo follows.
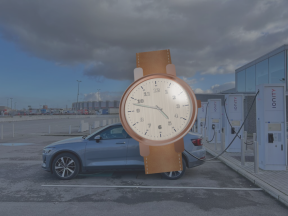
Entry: 4 h 48 min
